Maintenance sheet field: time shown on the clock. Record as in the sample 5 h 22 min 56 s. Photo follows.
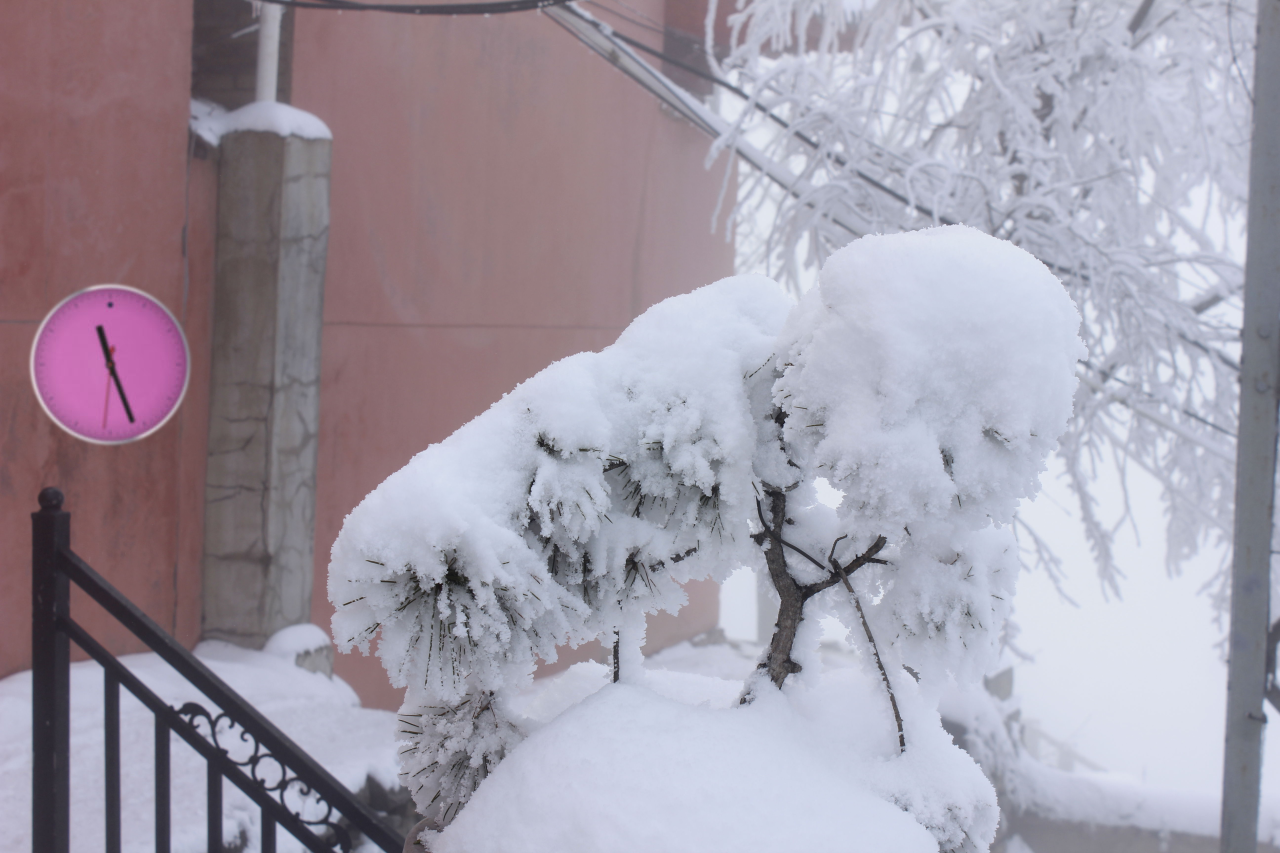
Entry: 11 h 26 min 31 s
